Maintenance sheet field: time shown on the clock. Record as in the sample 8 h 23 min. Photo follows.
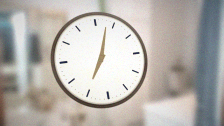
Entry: 7 h 03 min
